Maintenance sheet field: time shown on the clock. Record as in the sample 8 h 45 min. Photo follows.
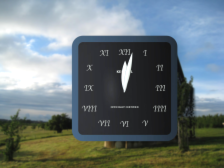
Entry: 12 h 02 min
